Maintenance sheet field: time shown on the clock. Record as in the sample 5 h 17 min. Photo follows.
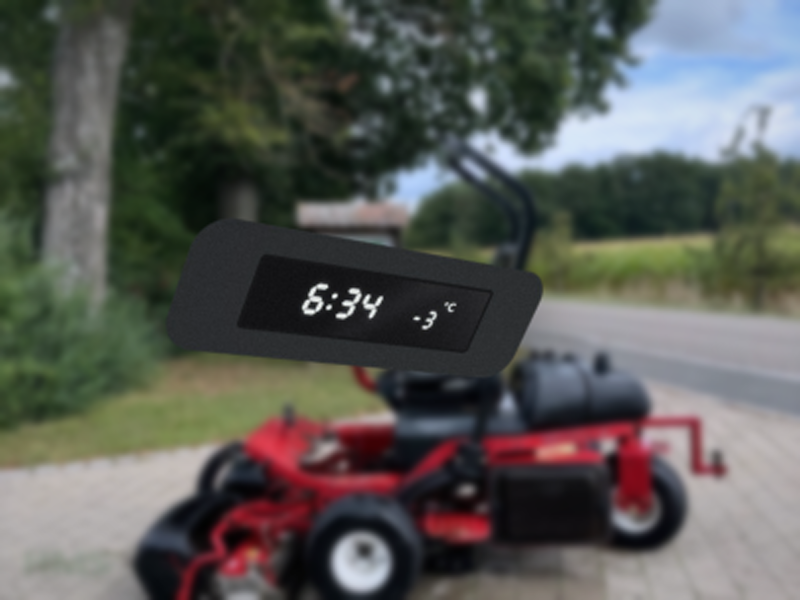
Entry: 6 h 34 min
